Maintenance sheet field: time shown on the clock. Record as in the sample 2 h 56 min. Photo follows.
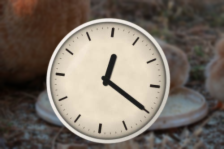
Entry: 12 h 20 min
